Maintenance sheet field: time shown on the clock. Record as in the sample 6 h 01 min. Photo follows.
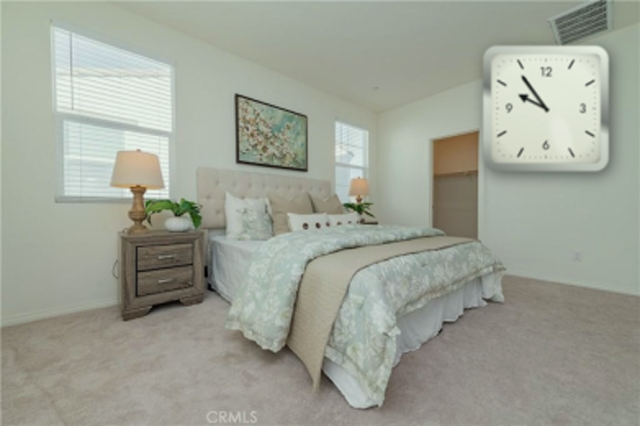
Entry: 9 h 54 min
